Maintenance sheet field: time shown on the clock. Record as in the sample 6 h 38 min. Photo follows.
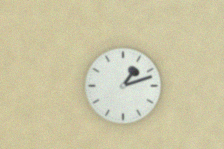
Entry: 1 h 12 min
